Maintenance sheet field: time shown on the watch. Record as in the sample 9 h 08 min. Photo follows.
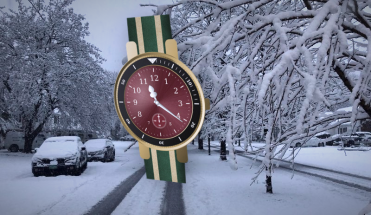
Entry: 11 h 21 min
